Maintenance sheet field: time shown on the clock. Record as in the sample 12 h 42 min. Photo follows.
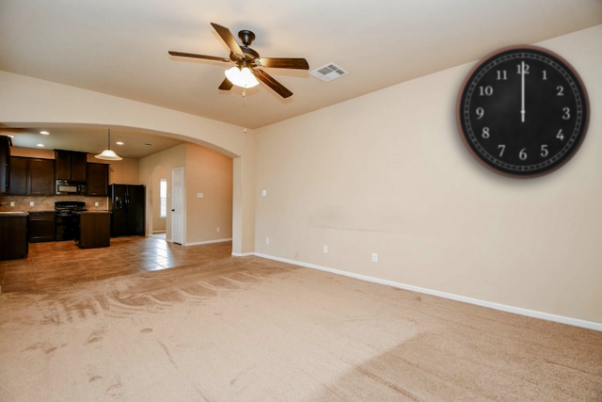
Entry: 12 h 00 min
